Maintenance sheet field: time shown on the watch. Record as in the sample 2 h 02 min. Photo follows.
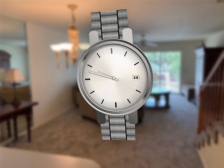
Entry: 9 h 48 min
